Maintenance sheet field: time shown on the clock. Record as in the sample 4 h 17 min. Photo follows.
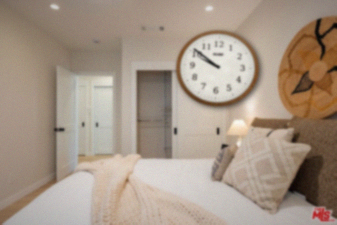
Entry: 9 h 51 min
